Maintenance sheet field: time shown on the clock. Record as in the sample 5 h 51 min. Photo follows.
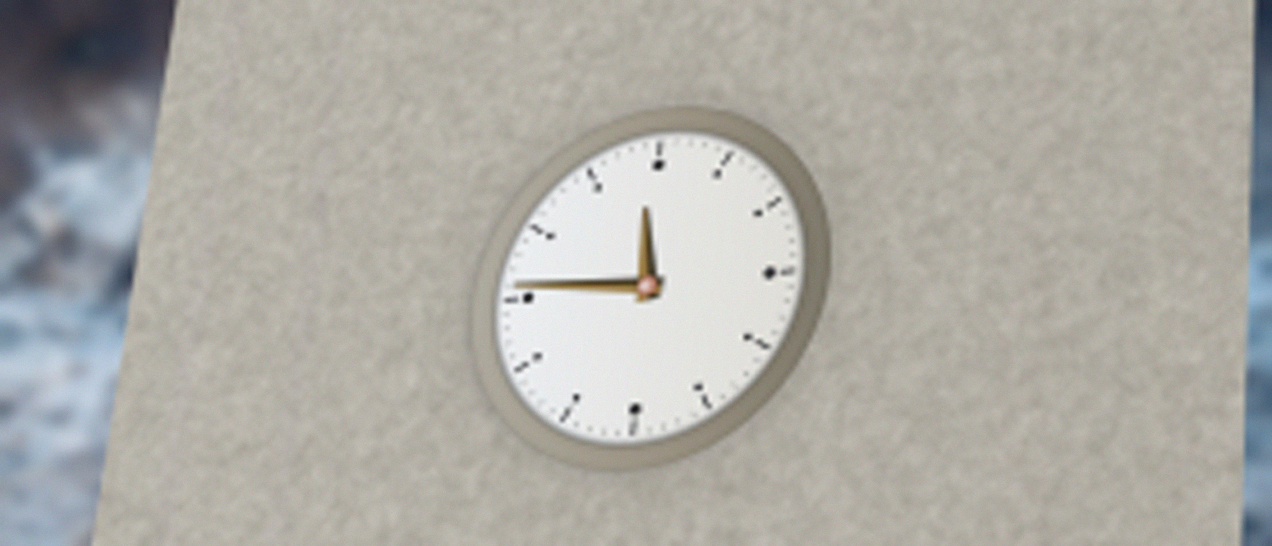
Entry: 11 h 46 min
